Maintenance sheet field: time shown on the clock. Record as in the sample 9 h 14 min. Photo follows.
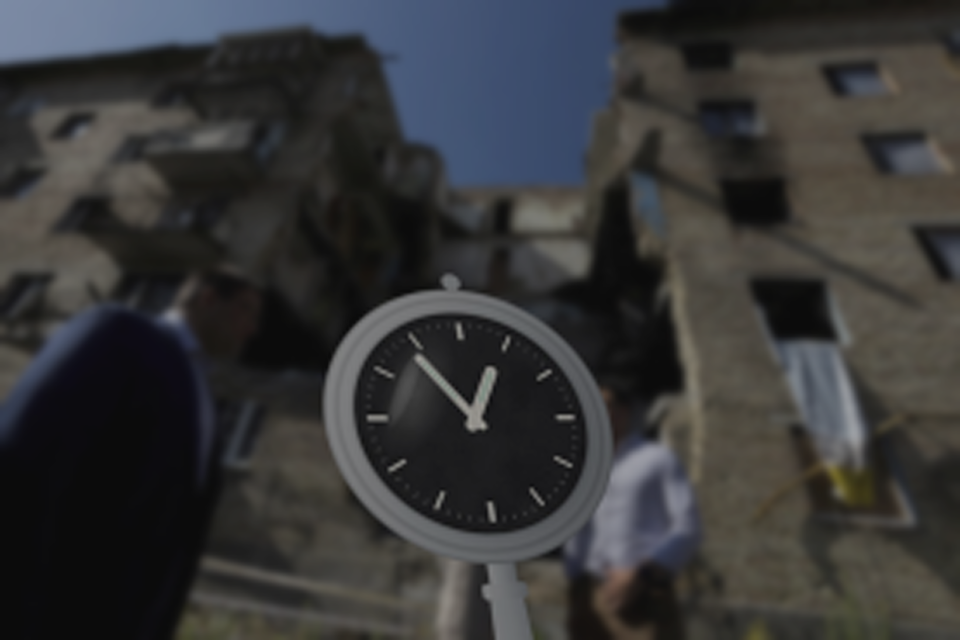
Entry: 12 h 54 min
